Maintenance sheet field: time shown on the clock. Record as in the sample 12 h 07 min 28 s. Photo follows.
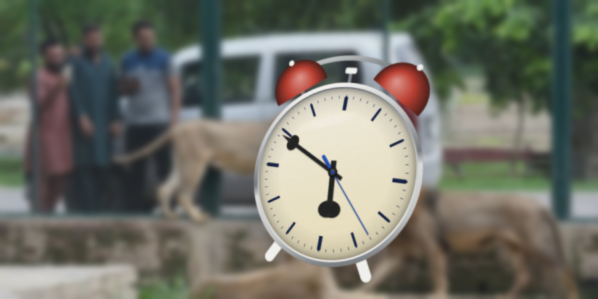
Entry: 5 h 49 min 23 s
